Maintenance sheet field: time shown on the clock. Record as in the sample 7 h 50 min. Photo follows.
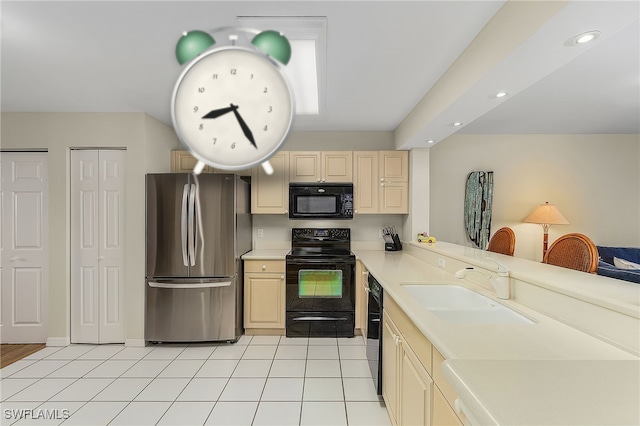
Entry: 8 h 25 min
